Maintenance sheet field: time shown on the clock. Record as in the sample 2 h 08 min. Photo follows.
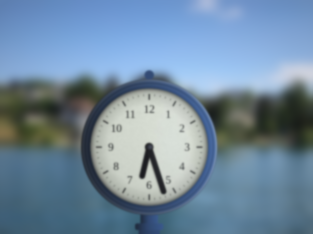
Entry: 6 h 27 min
